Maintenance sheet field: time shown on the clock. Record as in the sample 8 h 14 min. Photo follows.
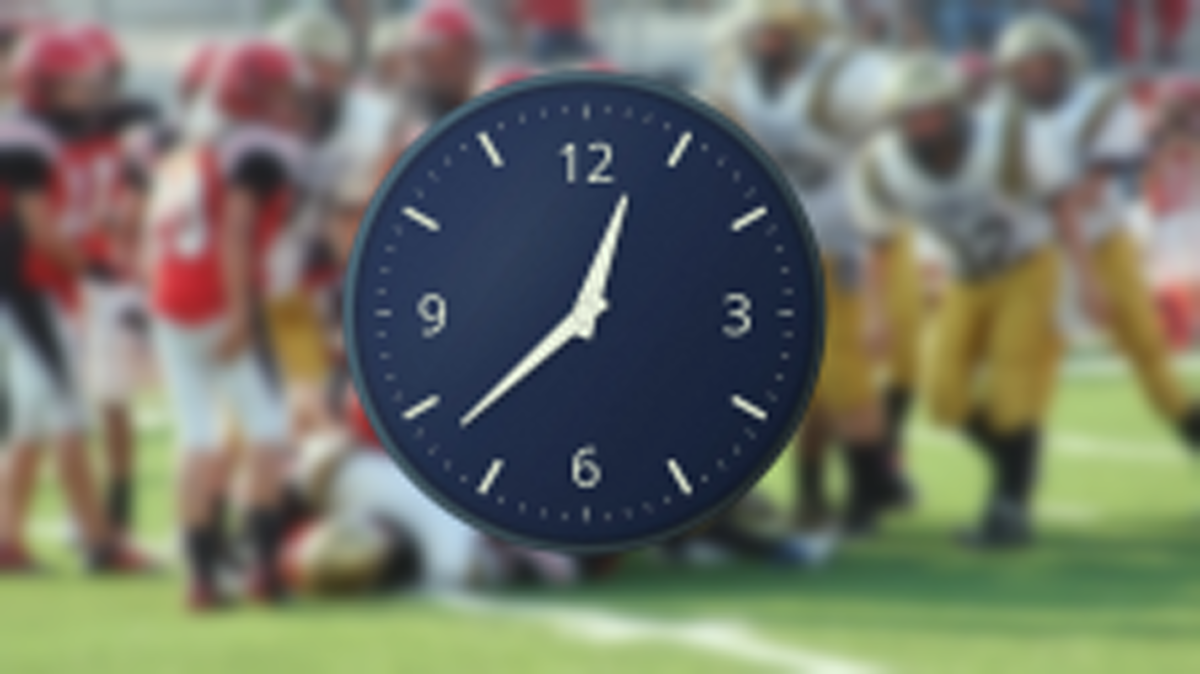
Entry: 12 h 38 min
